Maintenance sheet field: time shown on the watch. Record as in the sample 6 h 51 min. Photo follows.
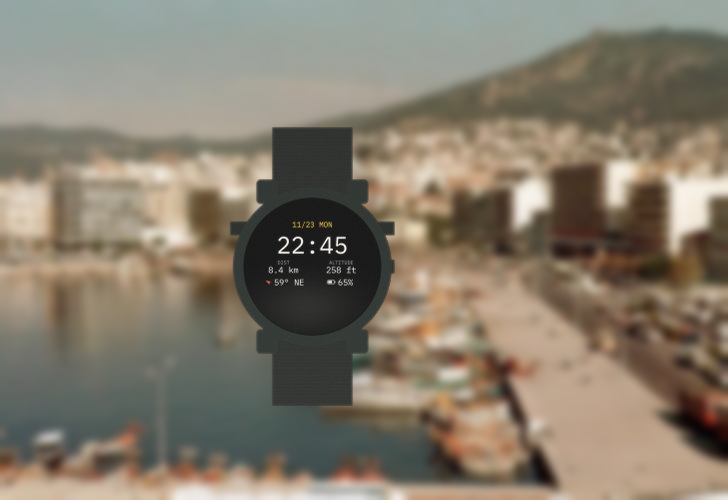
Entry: 22 h 45 min
